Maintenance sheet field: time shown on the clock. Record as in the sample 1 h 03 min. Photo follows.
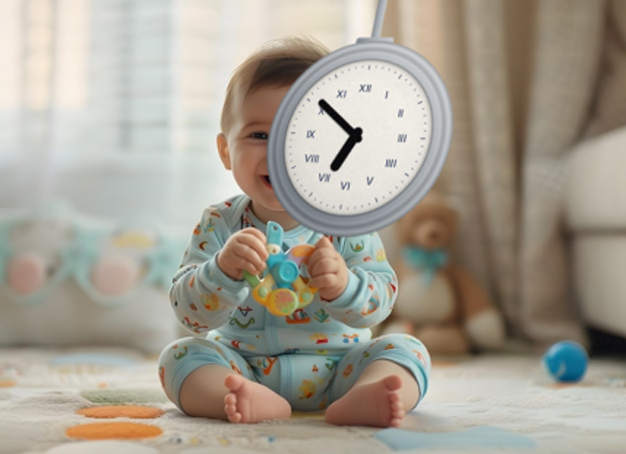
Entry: 6 h 51 min
